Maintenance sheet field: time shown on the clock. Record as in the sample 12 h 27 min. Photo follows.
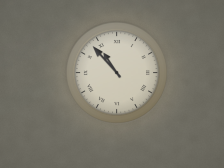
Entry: 10 h 53 min
